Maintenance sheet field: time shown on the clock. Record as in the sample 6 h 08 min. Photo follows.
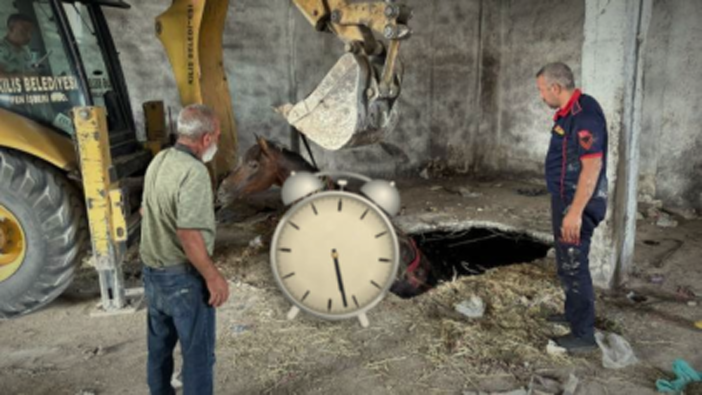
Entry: 5 h 27 min
